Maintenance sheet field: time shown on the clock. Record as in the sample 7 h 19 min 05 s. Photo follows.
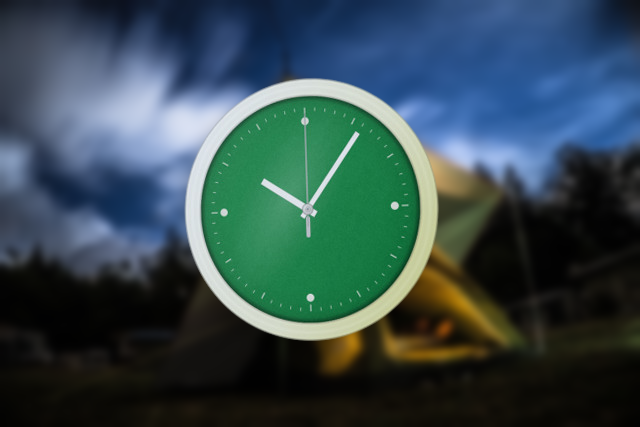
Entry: 10 h 06 min 00 s
